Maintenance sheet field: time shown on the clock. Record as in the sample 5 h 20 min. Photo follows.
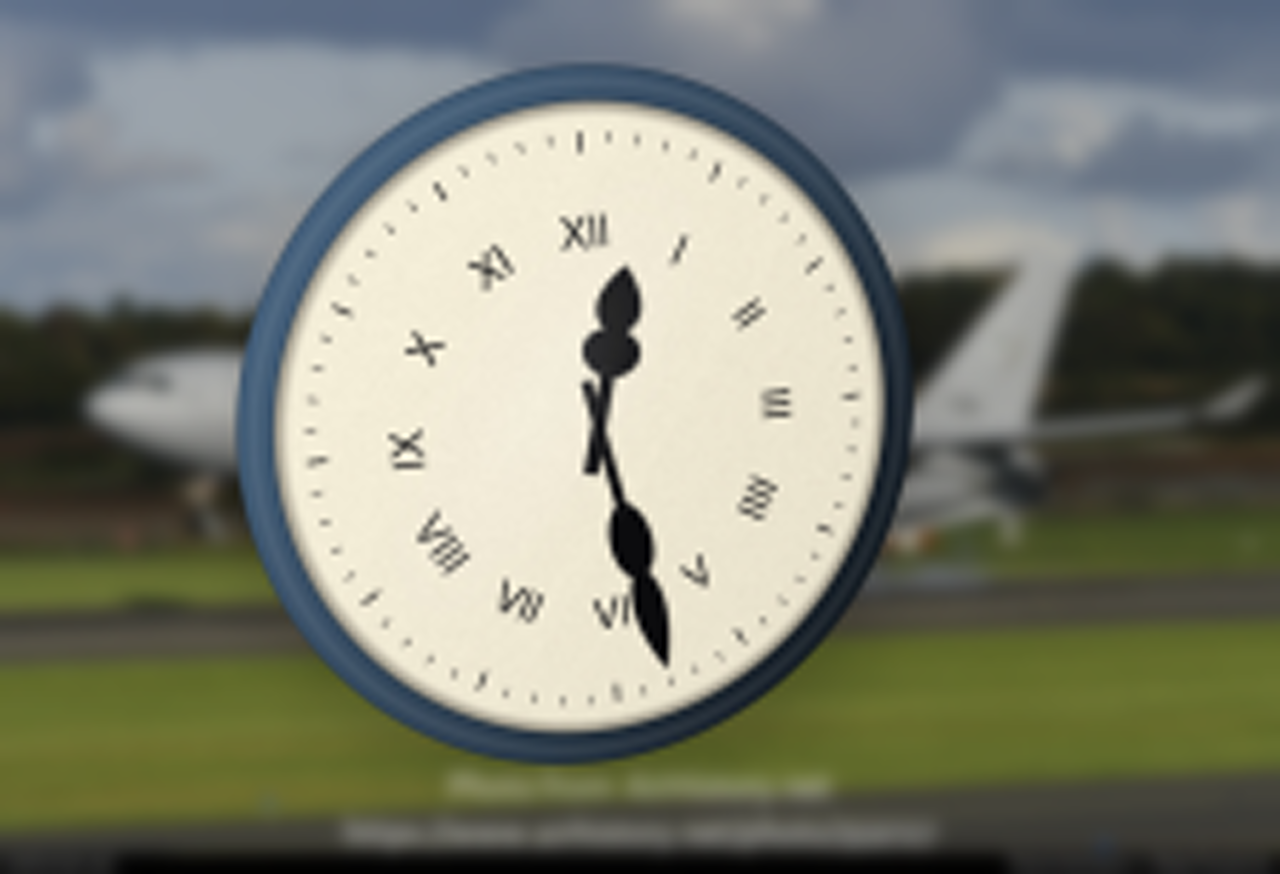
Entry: 12 h 28 min
